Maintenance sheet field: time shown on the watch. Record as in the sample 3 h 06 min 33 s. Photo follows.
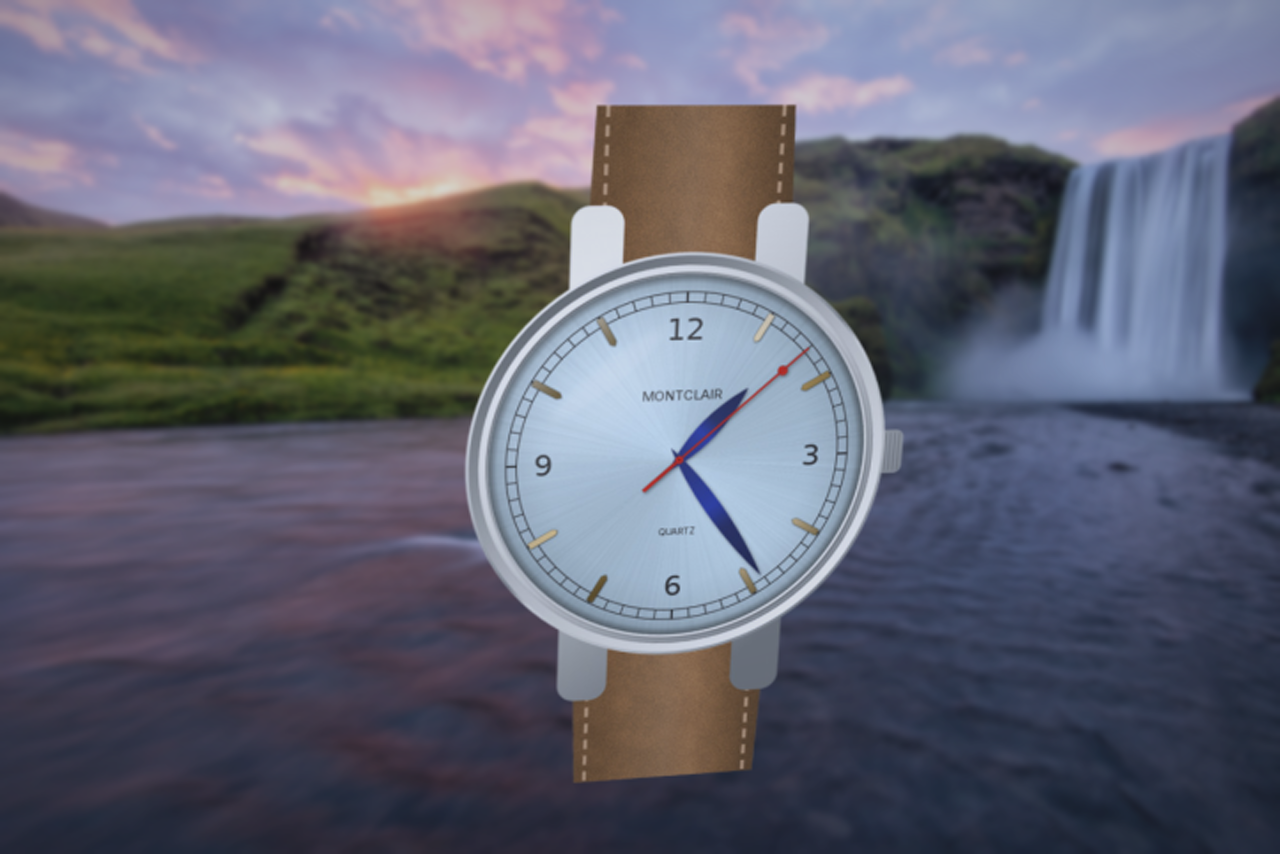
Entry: 1 h 24 min 08 s
